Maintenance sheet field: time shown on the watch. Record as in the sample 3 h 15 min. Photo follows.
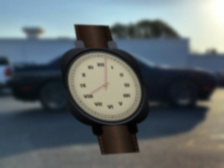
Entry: 8 h 02 min
